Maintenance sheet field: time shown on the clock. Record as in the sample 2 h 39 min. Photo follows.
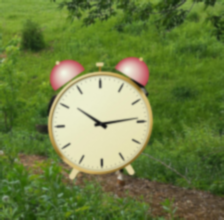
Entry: 10 h 14 min
